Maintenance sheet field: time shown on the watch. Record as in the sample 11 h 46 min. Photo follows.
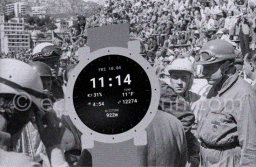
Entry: 11 h 14 min
